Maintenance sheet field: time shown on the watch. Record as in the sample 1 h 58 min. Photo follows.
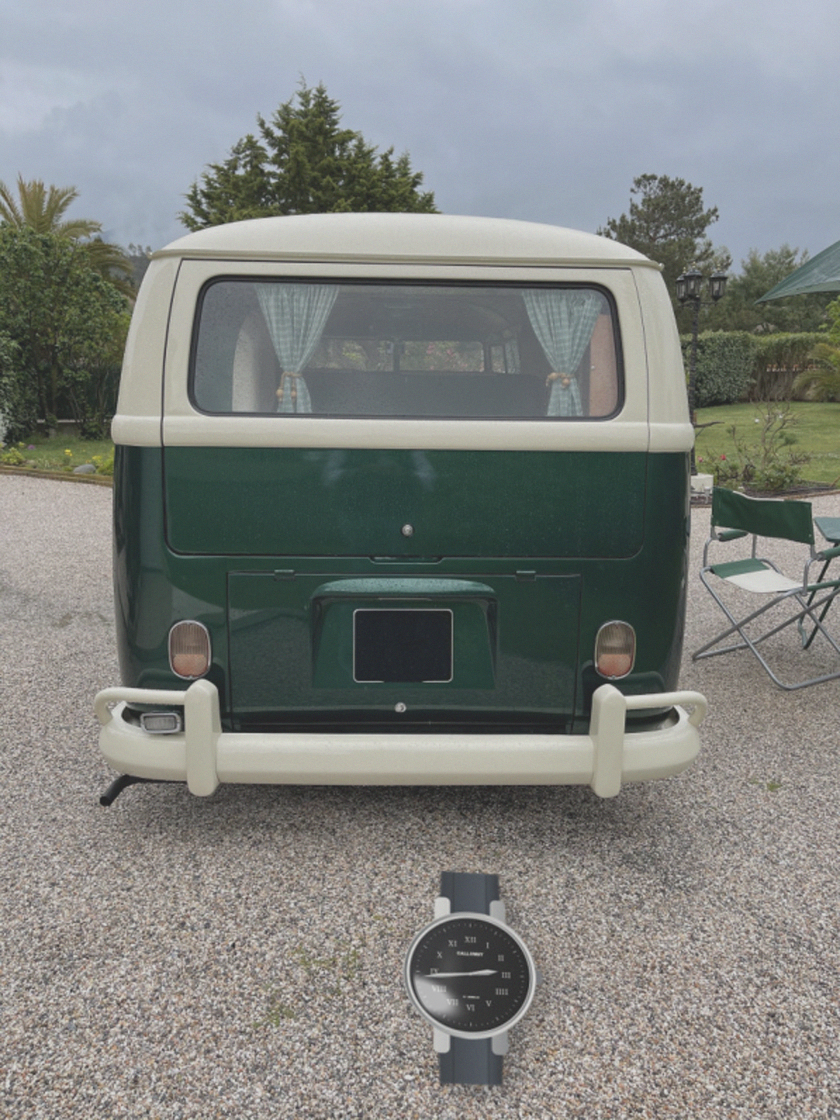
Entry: 2 h 44 min
